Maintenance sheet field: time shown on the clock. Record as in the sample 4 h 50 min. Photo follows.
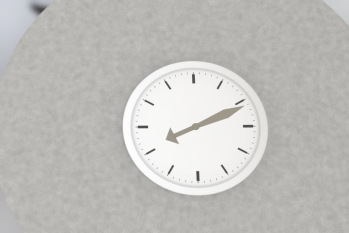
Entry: 8 h 11 min
